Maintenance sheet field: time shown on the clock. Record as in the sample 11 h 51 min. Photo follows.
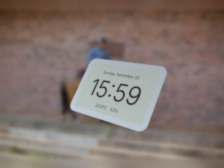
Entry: 15 h 59 min
